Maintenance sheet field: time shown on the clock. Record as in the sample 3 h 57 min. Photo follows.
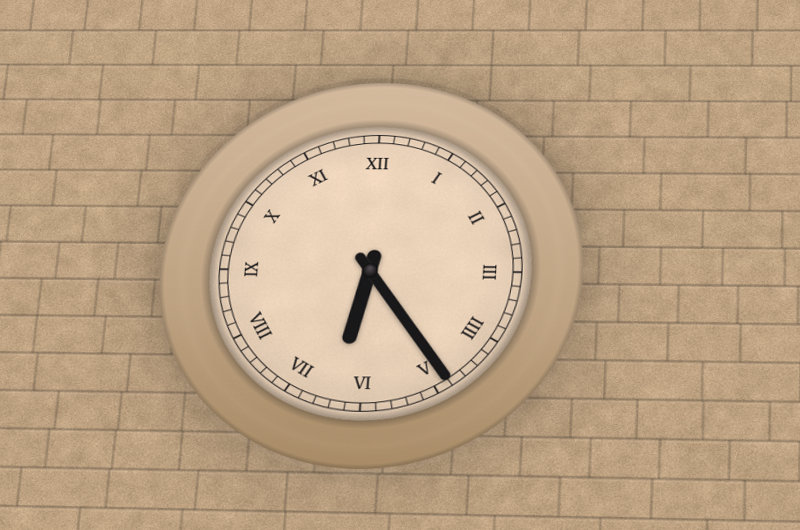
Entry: 6 h 24 min
